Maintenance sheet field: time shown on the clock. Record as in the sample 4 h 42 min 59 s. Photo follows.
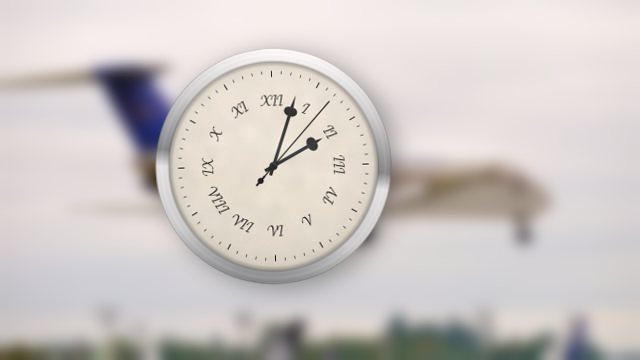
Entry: 2 h 03 min 07 s
